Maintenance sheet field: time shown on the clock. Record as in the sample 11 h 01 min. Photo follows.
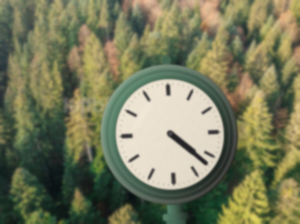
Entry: 4 h 22 min
